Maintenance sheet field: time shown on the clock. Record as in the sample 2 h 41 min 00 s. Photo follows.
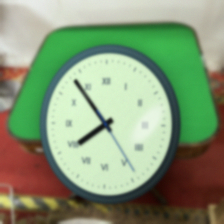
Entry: 7 h 53 min 24 s
